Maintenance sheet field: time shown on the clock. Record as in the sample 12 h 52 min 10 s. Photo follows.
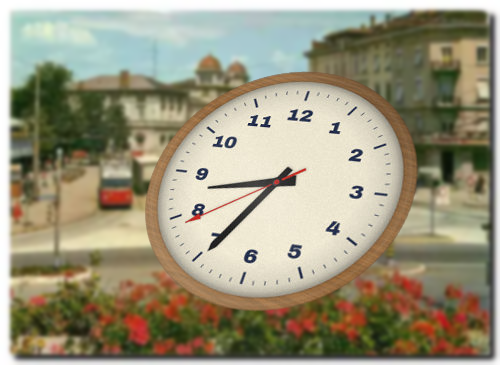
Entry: 8 h 34 min 39 s
